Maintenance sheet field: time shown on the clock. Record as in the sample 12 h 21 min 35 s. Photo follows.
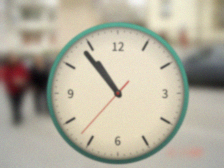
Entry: 10 h 53 min 37 s
